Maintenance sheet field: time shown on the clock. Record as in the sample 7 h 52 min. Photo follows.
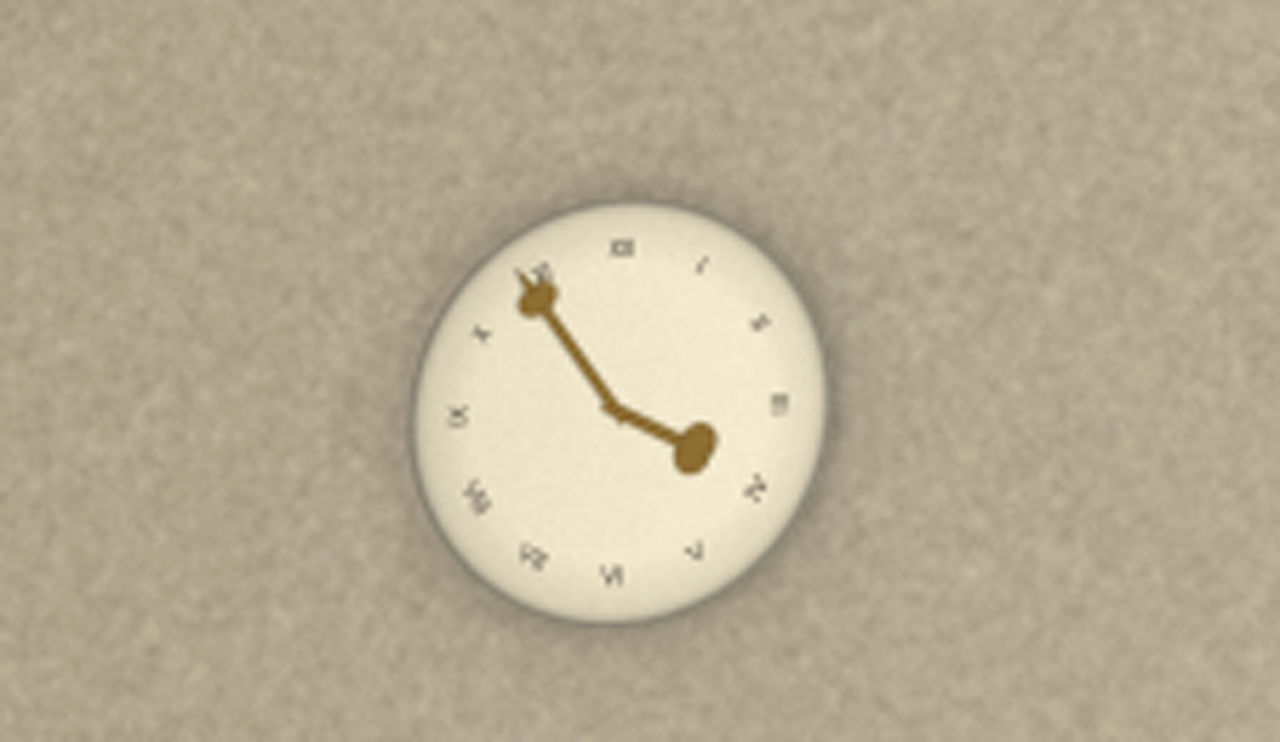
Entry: 3 h 54 min
